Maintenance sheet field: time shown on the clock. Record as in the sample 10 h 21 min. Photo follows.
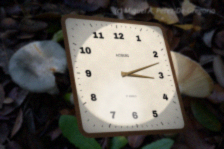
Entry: 3 h 12 min
